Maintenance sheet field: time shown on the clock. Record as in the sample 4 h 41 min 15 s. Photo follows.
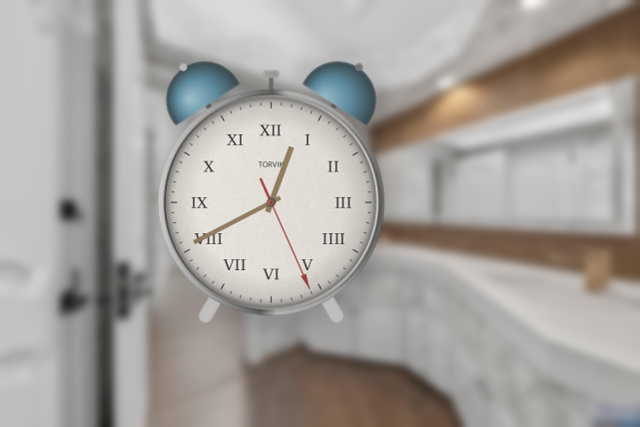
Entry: 12 h 40 min 26 s
